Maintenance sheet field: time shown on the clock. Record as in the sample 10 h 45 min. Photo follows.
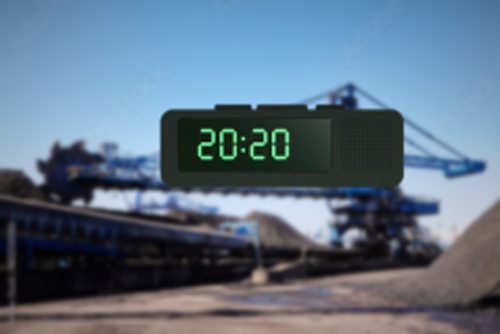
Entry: 20 h 20 min
